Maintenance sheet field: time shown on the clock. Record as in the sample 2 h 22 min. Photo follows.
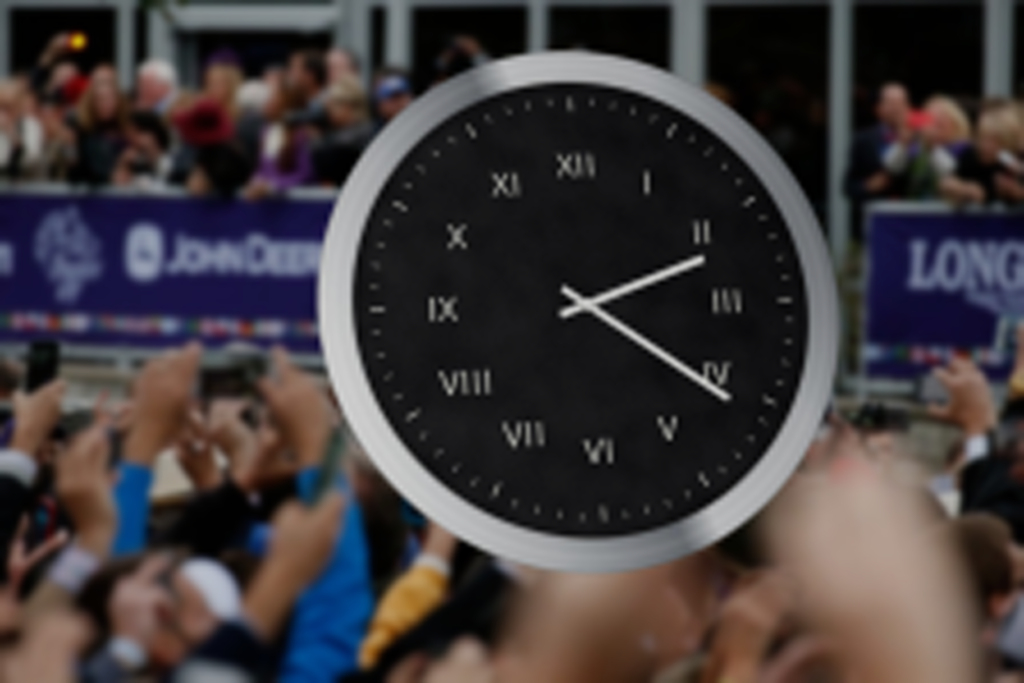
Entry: 2 h 21 min
